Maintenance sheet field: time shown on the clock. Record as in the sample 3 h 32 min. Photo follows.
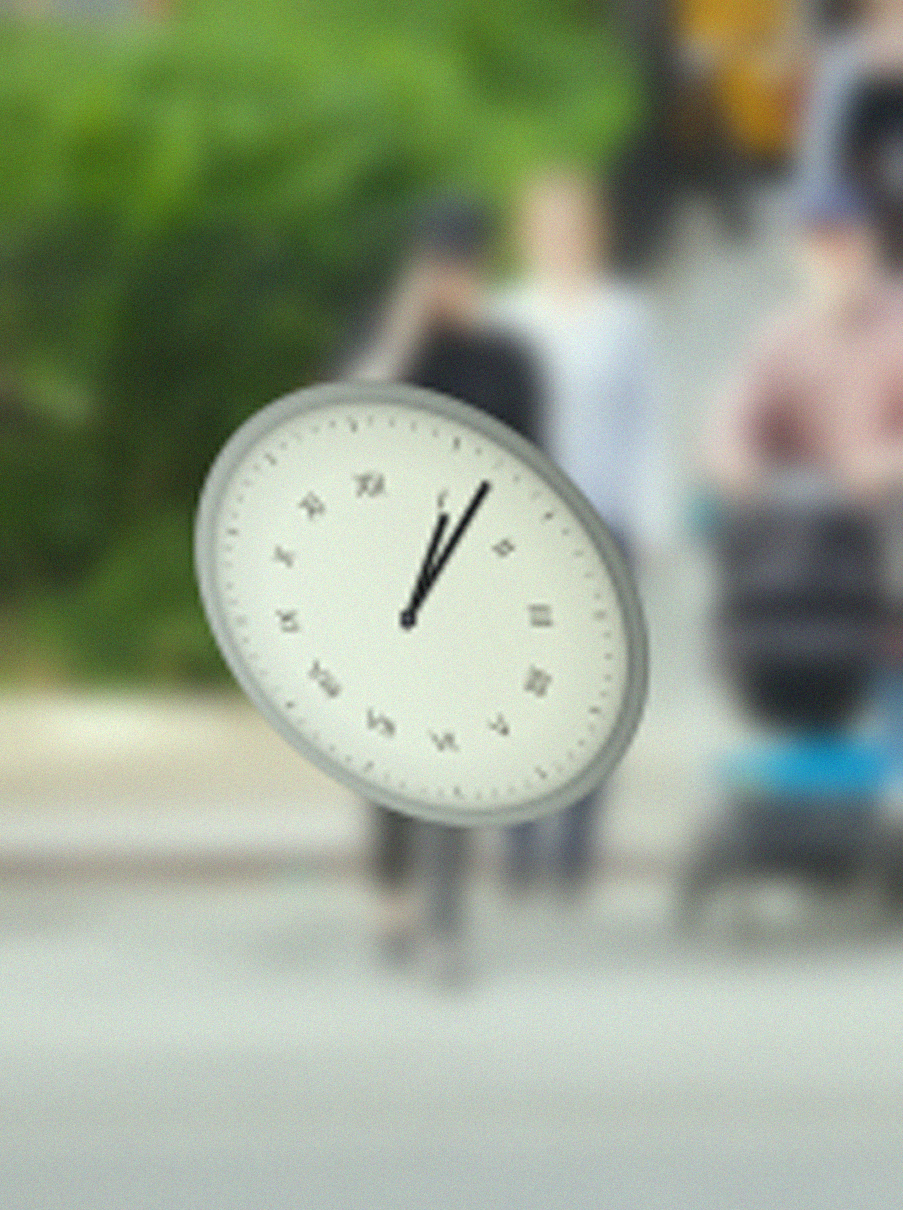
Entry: 1 h 07 min
